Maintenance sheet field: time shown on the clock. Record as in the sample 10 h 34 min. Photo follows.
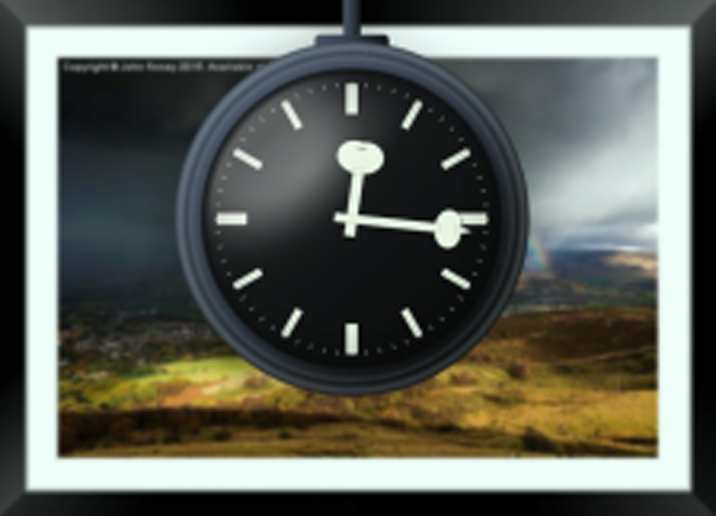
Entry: 12 h 16 min
